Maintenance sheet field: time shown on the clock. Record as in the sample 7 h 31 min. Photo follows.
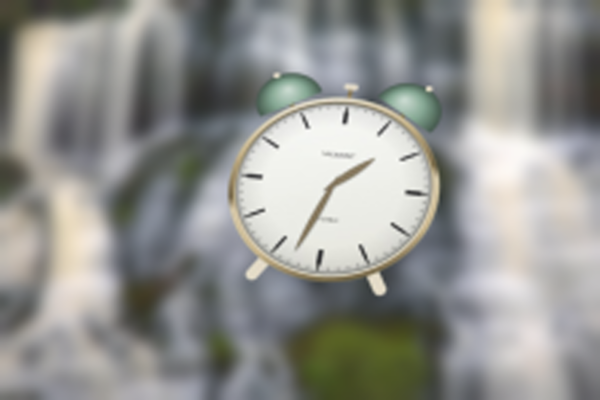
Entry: 1 h 33 min
